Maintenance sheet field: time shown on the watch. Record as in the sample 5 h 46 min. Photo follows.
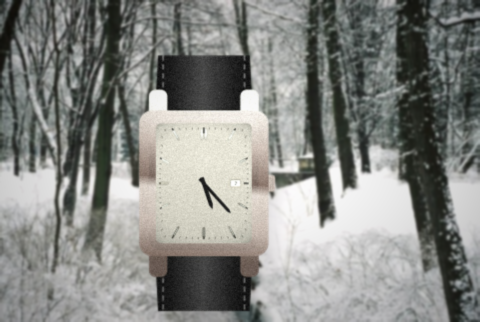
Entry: 5 h 23 min
